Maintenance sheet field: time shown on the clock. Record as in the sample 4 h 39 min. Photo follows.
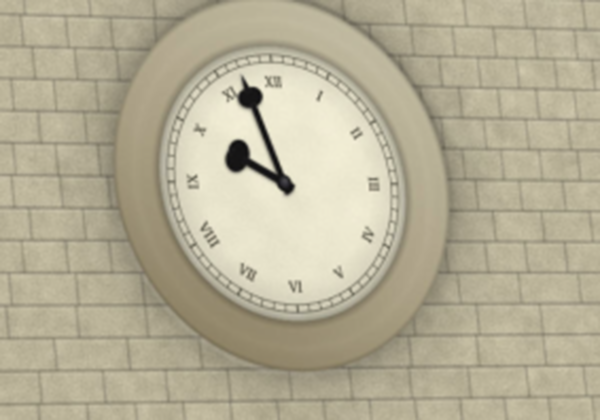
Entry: 9 h 57 min
